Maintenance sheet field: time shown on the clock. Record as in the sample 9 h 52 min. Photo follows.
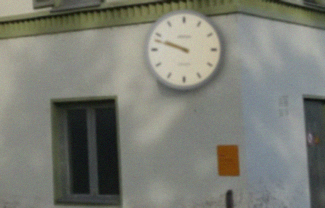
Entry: 9 h 48 min
